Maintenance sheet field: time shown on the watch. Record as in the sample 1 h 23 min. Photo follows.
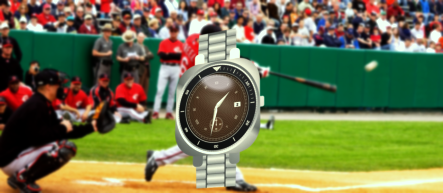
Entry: 1 h 32 min
